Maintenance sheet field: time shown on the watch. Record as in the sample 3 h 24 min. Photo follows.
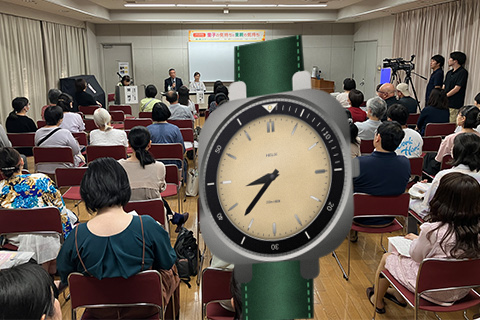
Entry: 8 h 37 min
